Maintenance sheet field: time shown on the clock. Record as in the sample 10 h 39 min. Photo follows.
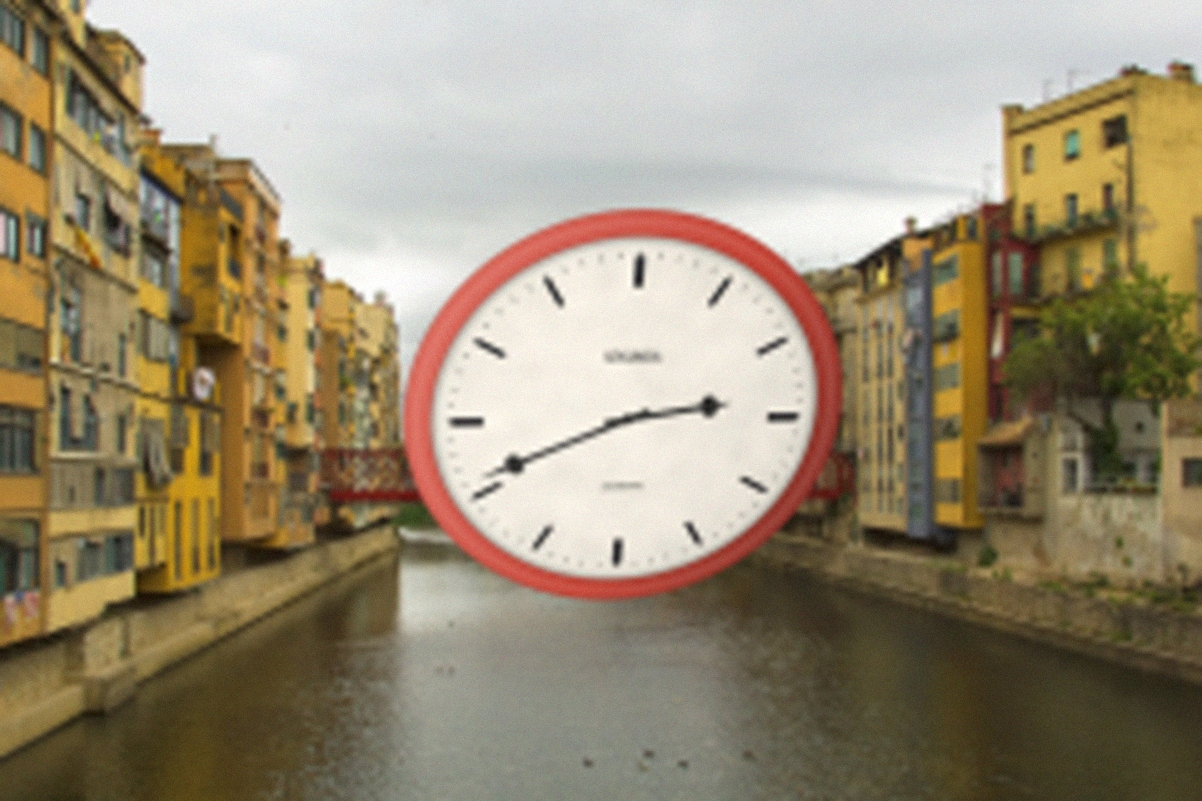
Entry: 2 h 41 min
